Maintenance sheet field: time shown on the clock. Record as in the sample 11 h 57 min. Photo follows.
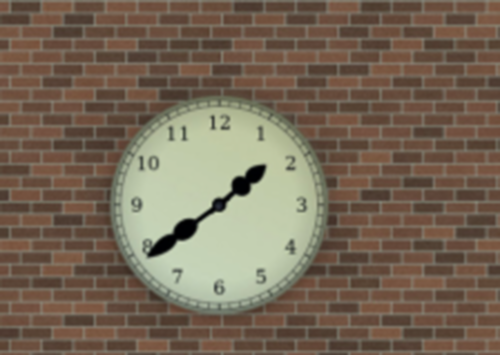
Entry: 1 h 39 min
